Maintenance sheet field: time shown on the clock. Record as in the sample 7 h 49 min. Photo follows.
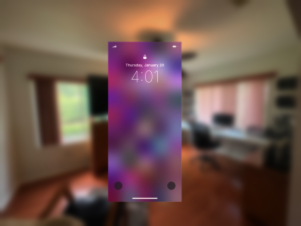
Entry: 4 h 01 min
